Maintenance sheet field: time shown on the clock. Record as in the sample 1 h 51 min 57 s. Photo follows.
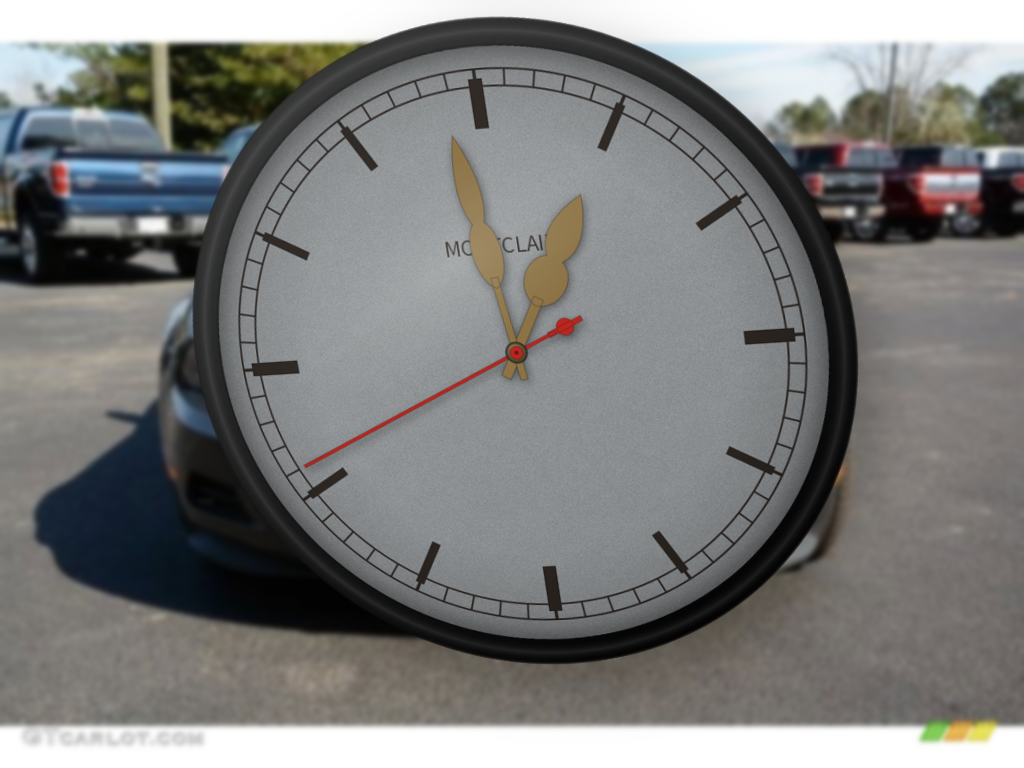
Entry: 12 h 58 min 41 s
